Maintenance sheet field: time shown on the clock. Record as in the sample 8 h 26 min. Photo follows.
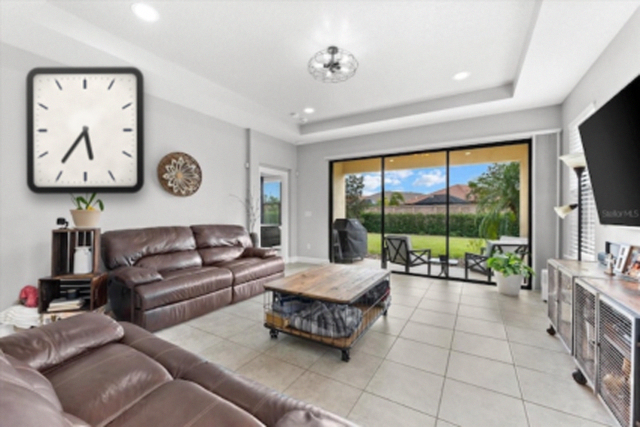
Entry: 5 h 36 min
